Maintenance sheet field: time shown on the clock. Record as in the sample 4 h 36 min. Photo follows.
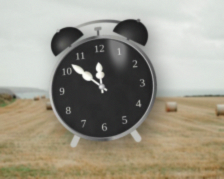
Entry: 11 h 52 min
